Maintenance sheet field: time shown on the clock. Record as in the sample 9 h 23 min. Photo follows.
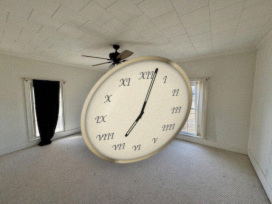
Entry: 7 h 02 min
